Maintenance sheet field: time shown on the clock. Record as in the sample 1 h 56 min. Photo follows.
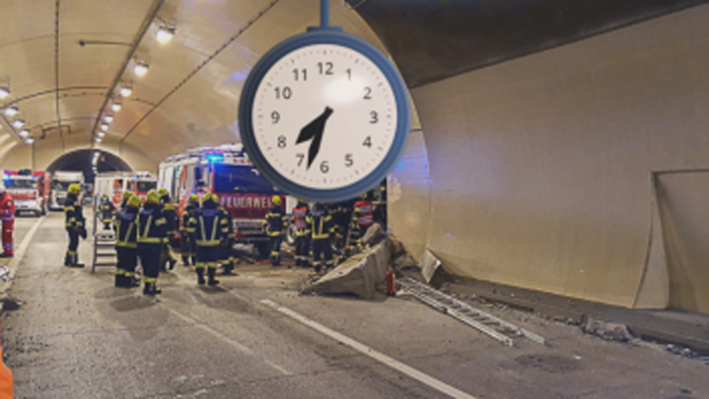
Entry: 7 h 33 min
